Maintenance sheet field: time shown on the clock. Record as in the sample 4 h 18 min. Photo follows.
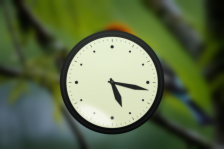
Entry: 5 h 17 min
